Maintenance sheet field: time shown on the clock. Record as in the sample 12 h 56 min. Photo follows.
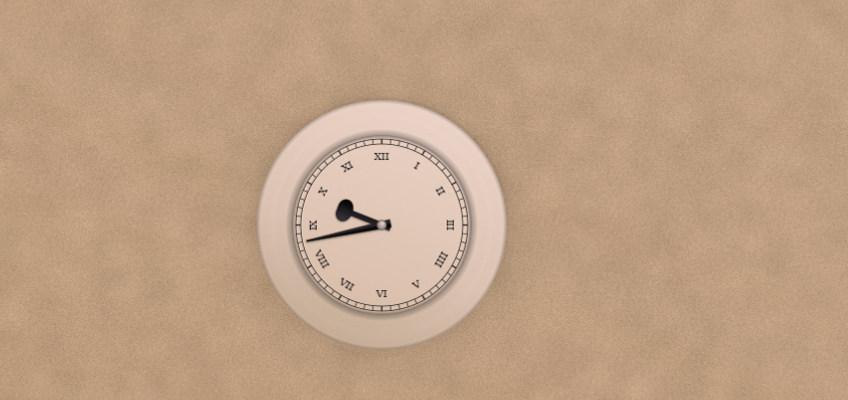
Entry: 9 h 43 min
